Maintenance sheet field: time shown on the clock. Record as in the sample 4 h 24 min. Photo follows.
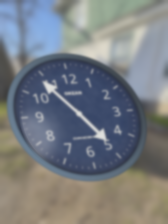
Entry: 4 h 54 min
